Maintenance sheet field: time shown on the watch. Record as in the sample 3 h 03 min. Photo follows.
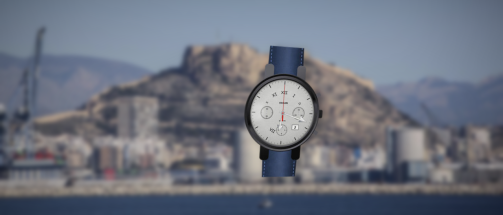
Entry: 6 h 18 min
